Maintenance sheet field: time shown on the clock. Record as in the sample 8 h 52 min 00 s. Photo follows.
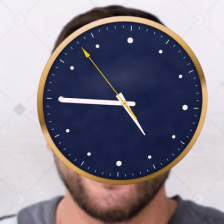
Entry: 4 h 44 min 53 s
